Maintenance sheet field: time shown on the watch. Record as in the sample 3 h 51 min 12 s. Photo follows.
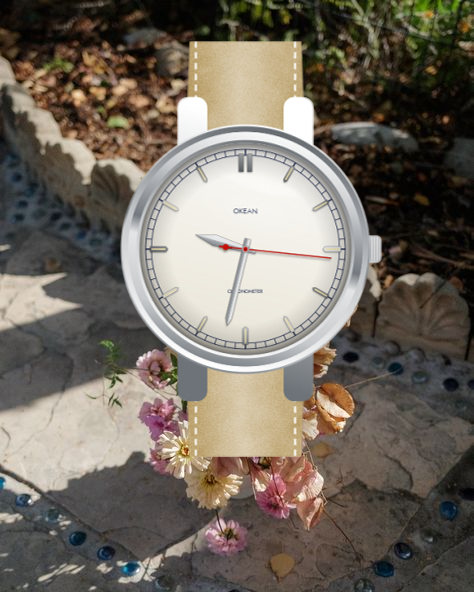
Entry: 9 h 32 min 16 s
